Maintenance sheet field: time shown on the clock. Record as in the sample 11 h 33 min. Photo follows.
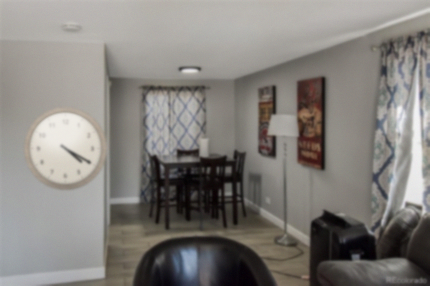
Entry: 4 h 20 min
